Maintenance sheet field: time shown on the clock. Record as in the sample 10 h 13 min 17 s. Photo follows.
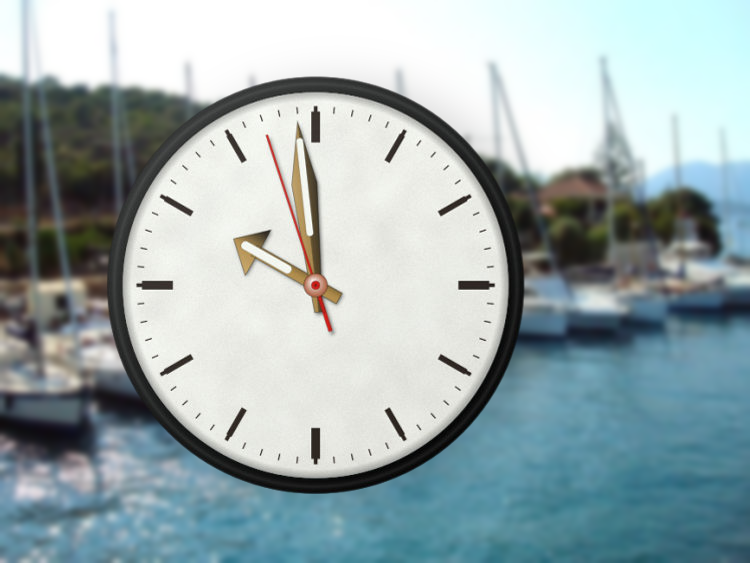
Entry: 9 h 58 min 57 s
